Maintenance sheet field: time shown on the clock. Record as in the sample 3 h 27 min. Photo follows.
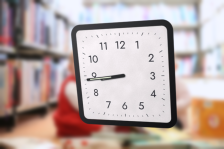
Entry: 8 h 44 min
